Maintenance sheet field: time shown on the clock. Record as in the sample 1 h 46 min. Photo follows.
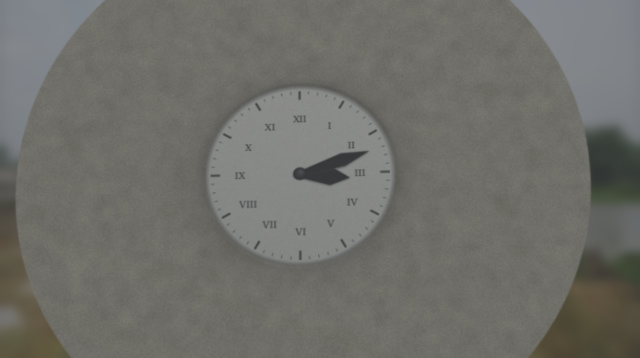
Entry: 3 h 12 min
